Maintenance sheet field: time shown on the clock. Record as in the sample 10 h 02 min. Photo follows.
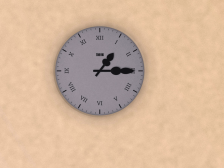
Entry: 1 h 15 min
